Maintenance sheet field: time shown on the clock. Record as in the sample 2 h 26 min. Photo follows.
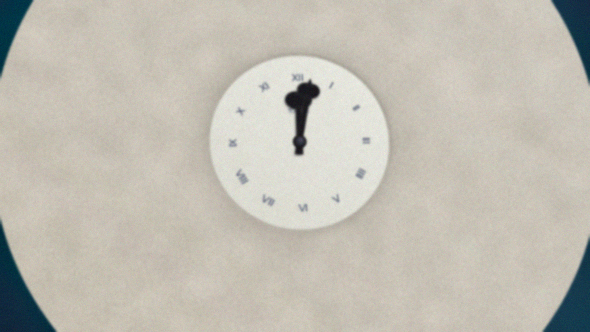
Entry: 12 h 02 min
